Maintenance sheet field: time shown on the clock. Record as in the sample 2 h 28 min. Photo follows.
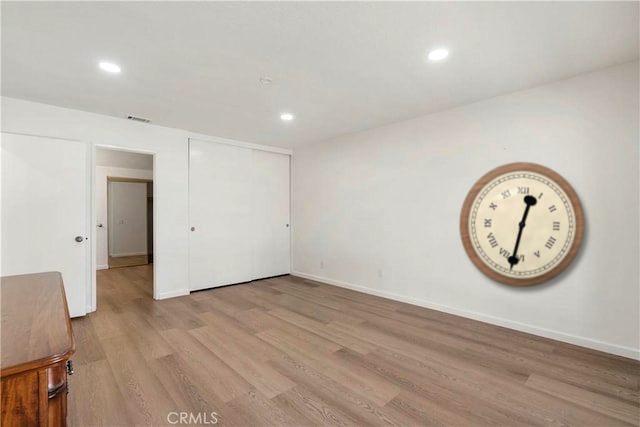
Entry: 12 h 32 min
